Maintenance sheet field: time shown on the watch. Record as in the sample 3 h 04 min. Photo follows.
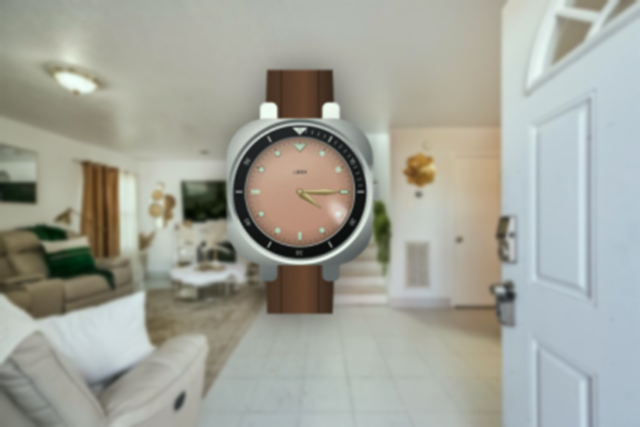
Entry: 4 h 15 min
